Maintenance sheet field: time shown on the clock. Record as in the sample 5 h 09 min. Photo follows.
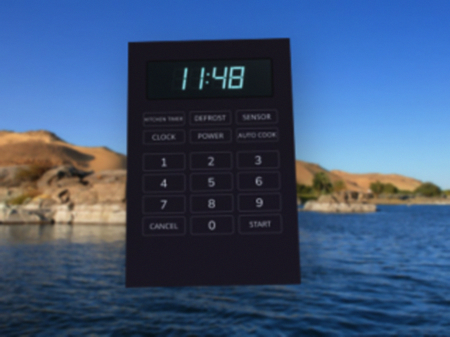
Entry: 11 h 48 min
